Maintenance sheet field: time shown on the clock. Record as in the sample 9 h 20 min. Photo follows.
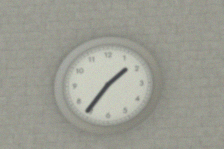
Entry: 1 h 36 min
